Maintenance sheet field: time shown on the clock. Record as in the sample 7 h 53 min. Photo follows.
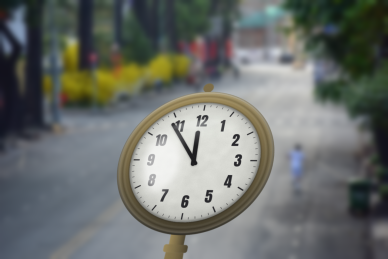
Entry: 11 h 54 min
